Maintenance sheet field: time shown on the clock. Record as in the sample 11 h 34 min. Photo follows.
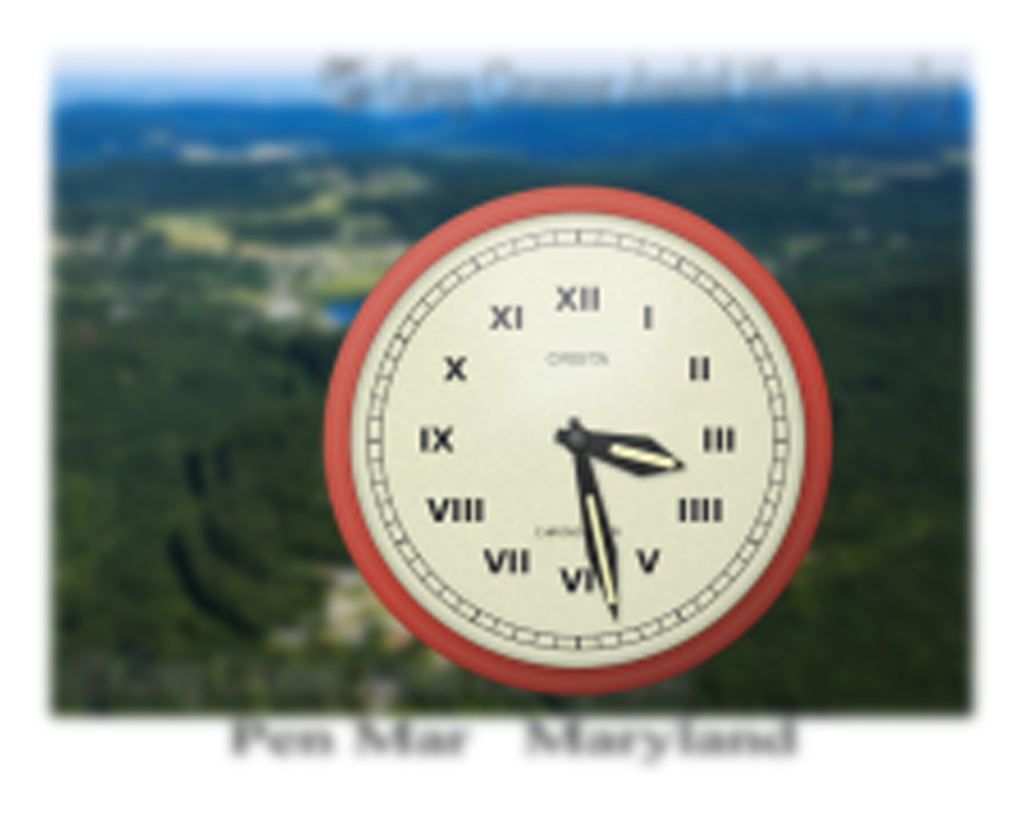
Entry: 3 h 28 min
